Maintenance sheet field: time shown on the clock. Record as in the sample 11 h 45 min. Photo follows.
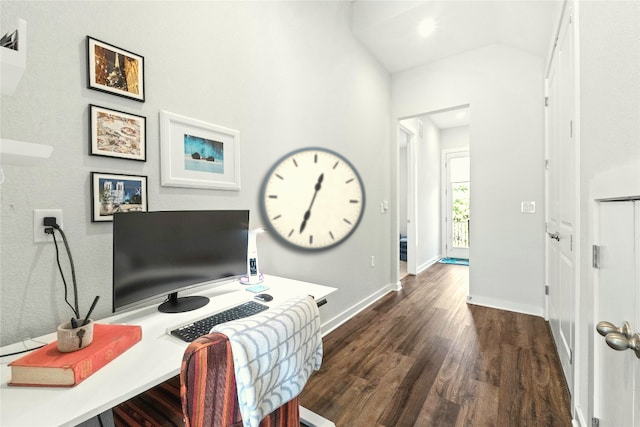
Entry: 12 h 33 min
